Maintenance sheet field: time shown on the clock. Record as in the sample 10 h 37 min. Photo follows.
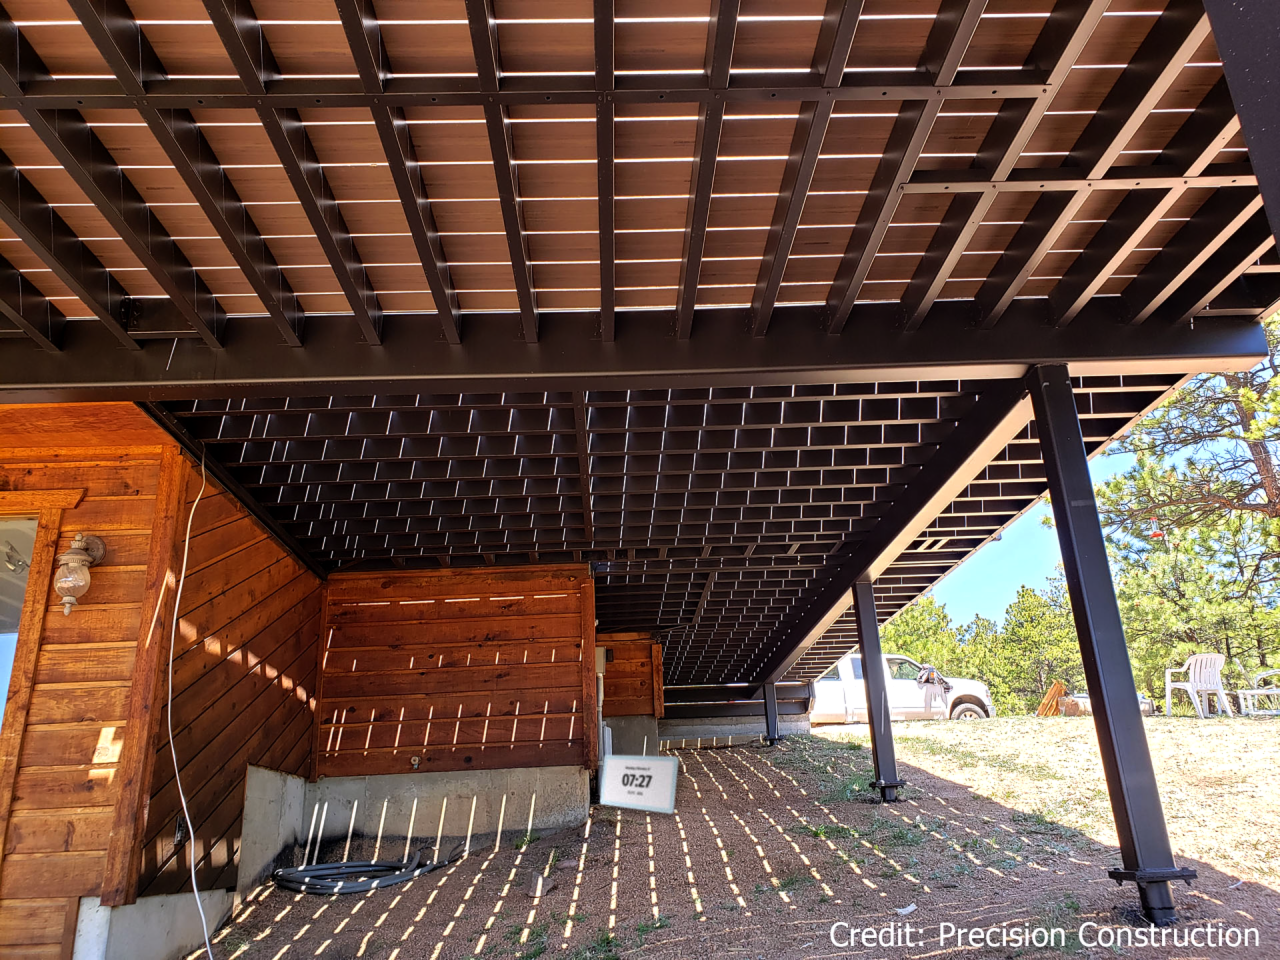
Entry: 7 h 27 min
